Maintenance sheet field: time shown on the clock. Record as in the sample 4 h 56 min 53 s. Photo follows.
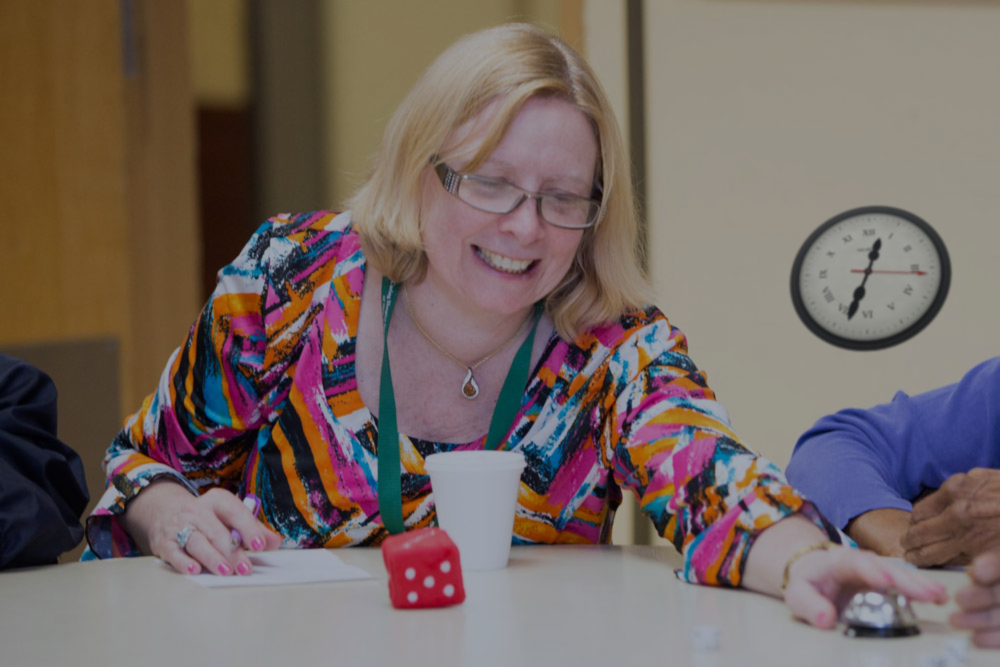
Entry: 12 h 33 min 16 s
